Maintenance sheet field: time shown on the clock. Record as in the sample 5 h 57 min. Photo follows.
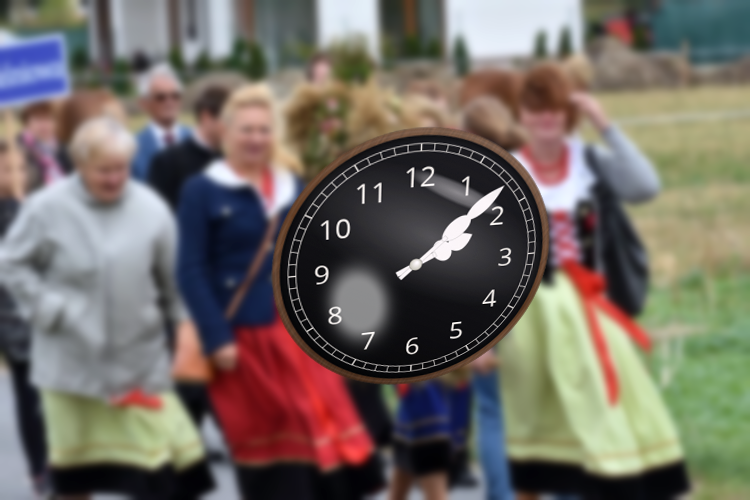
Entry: 2 h 08 min
